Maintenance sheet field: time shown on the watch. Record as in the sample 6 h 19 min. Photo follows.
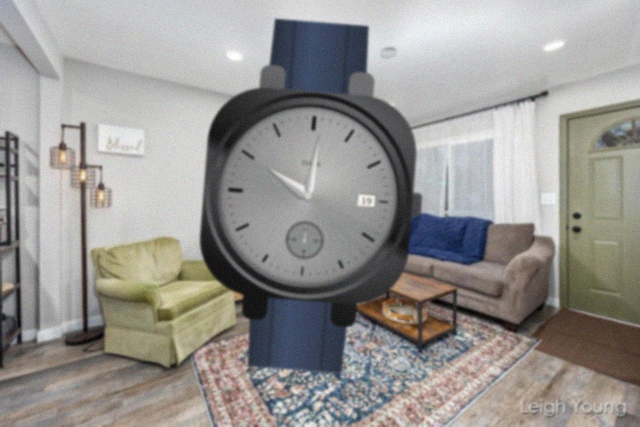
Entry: 10 h 01 min
